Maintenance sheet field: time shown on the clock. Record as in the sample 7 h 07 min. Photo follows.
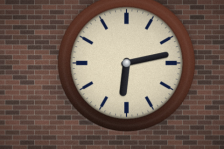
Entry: 6 h 13 min
